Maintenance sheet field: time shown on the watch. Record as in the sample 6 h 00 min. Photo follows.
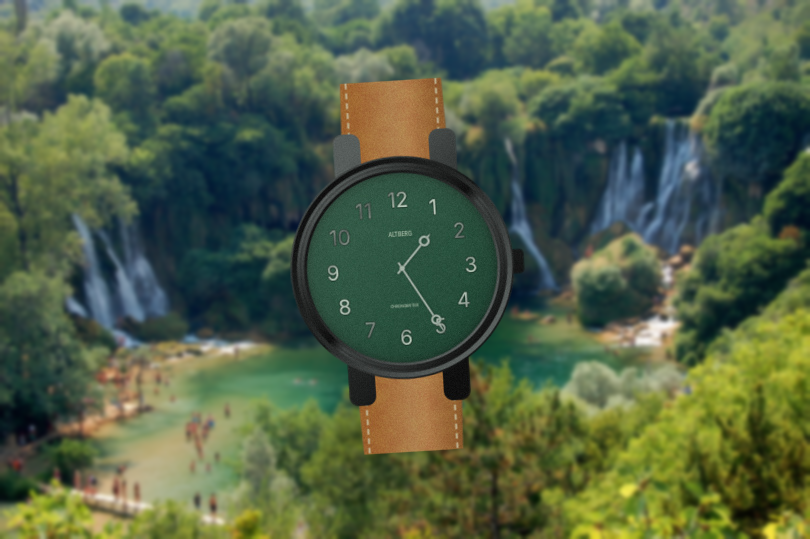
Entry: 1 h 25 min
